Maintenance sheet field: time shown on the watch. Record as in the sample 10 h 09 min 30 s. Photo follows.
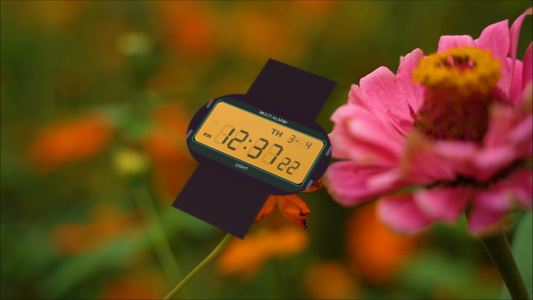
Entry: 12 h 37 min 22 s
